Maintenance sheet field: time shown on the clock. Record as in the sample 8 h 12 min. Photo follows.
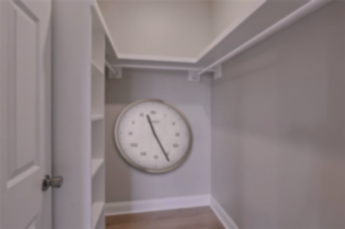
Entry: 11 h 26 min
